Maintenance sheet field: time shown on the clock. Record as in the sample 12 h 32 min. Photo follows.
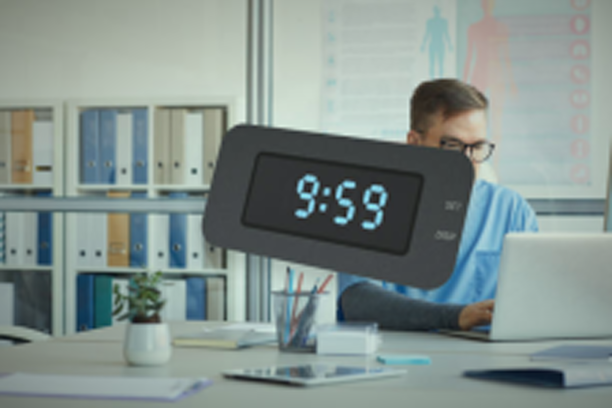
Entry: 9 h 59 min
